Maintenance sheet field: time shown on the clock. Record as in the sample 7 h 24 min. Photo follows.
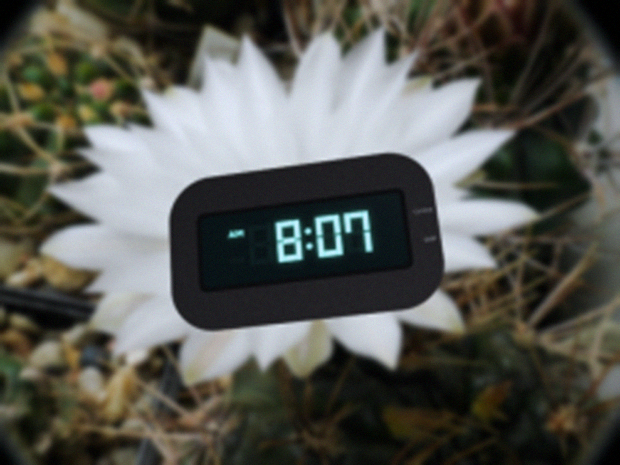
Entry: 8 h 07 min
